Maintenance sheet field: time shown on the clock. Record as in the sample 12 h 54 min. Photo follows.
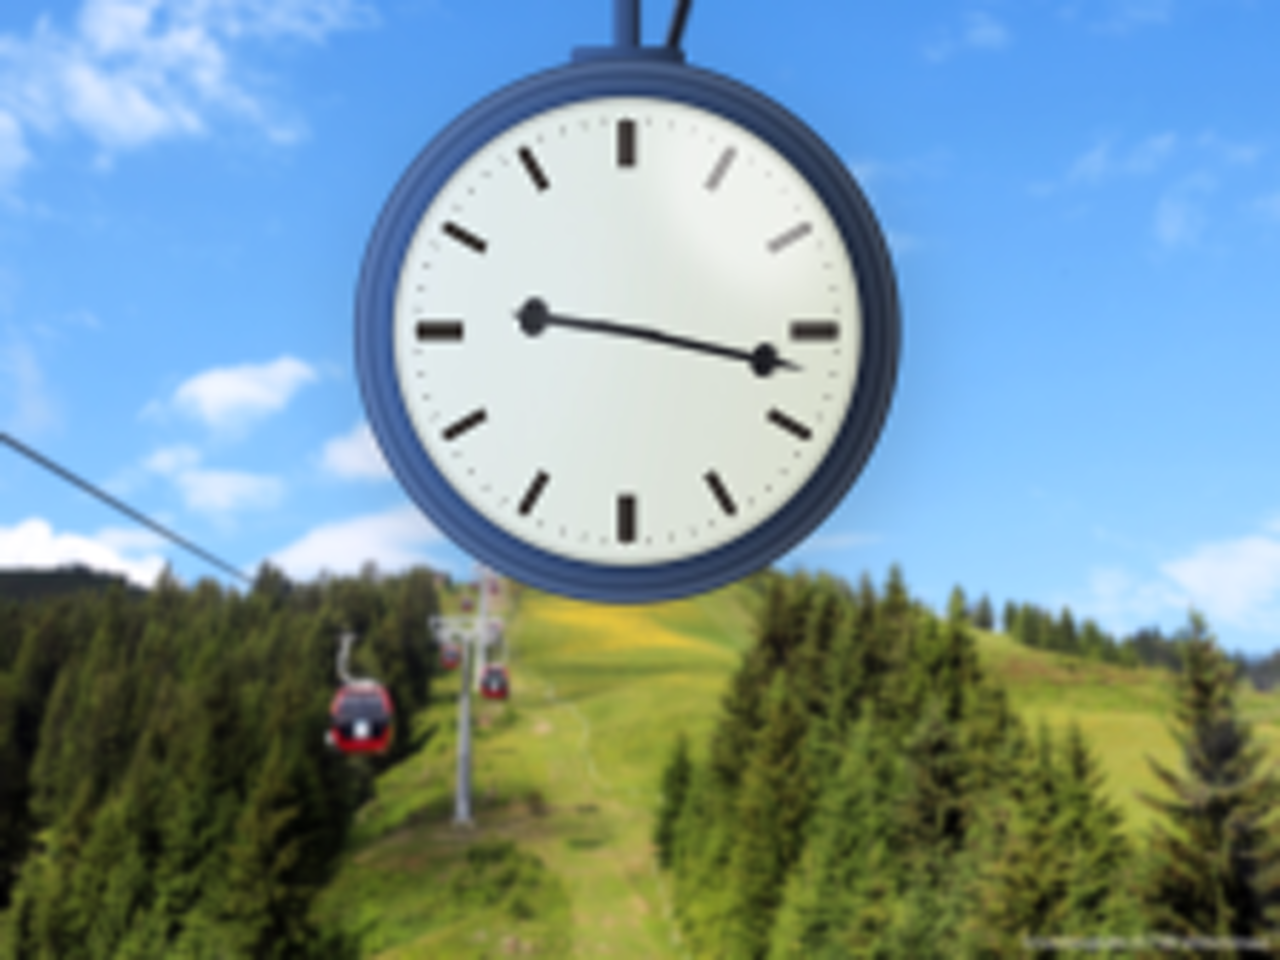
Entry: 9 h 17 min
